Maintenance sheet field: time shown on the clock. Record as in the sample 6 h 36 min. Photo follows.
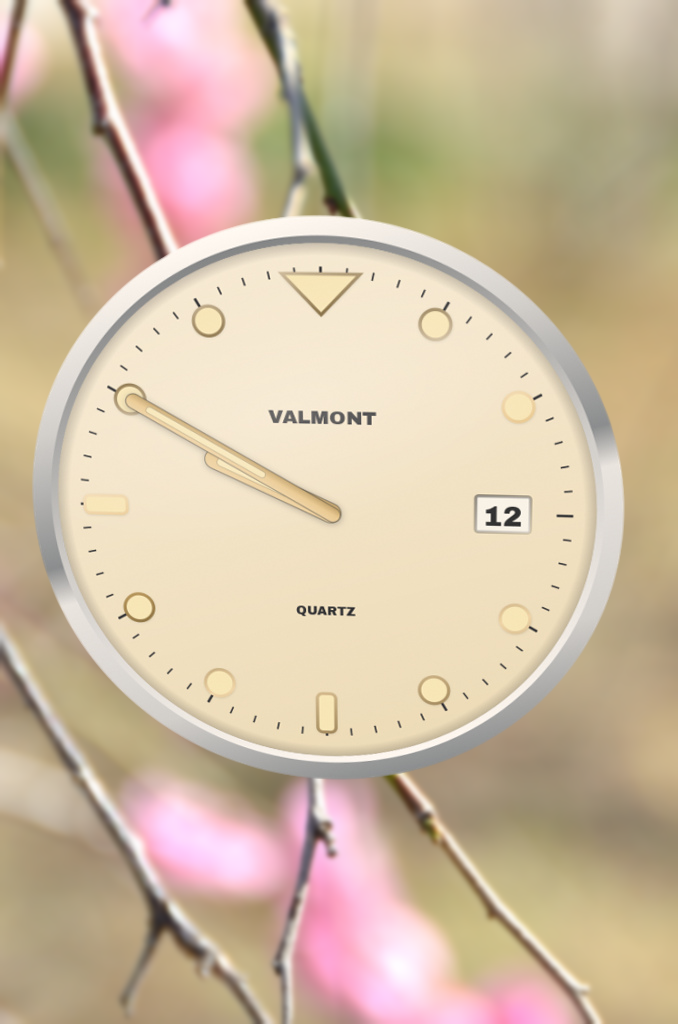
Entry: 9 h 50 min
